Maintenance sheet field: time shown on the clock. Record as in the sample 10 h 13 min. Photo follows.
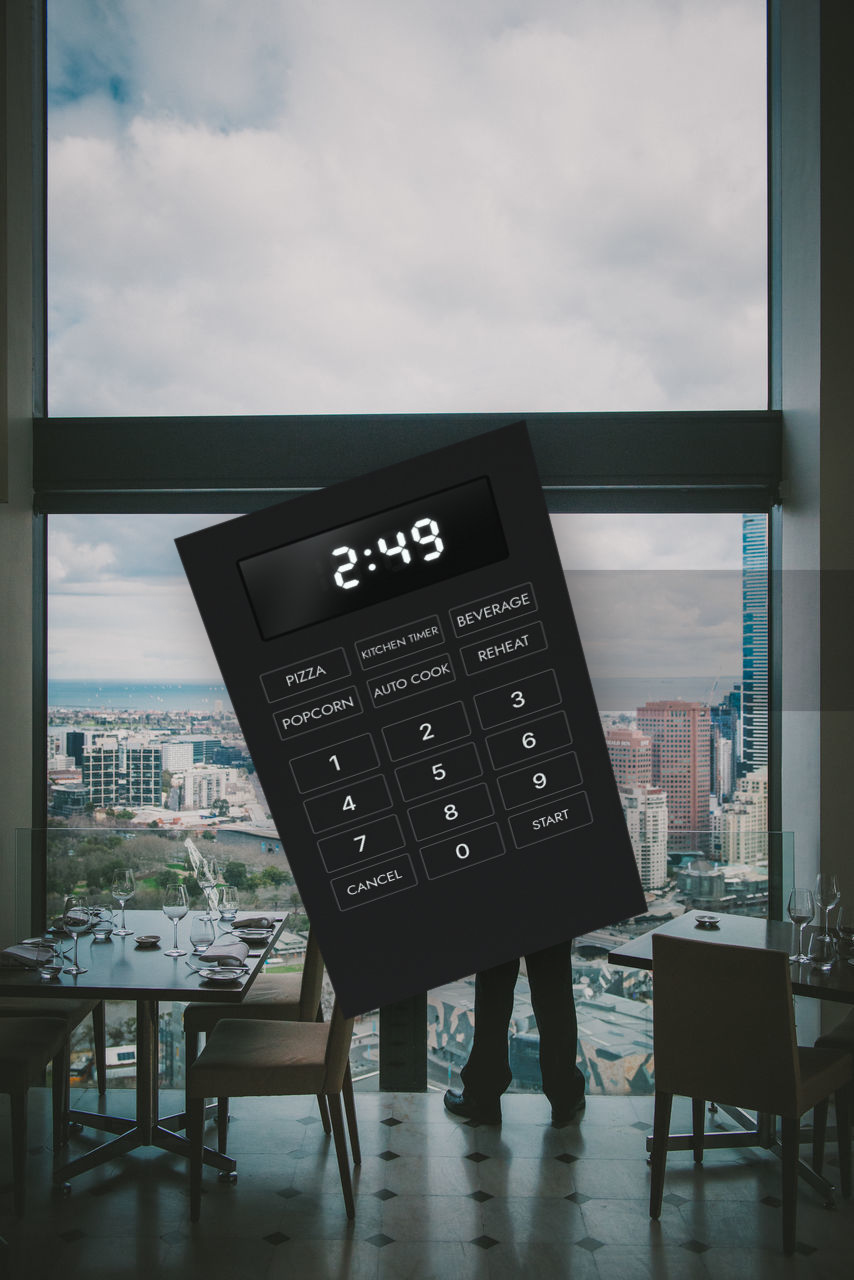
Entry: 2 h 49 min
